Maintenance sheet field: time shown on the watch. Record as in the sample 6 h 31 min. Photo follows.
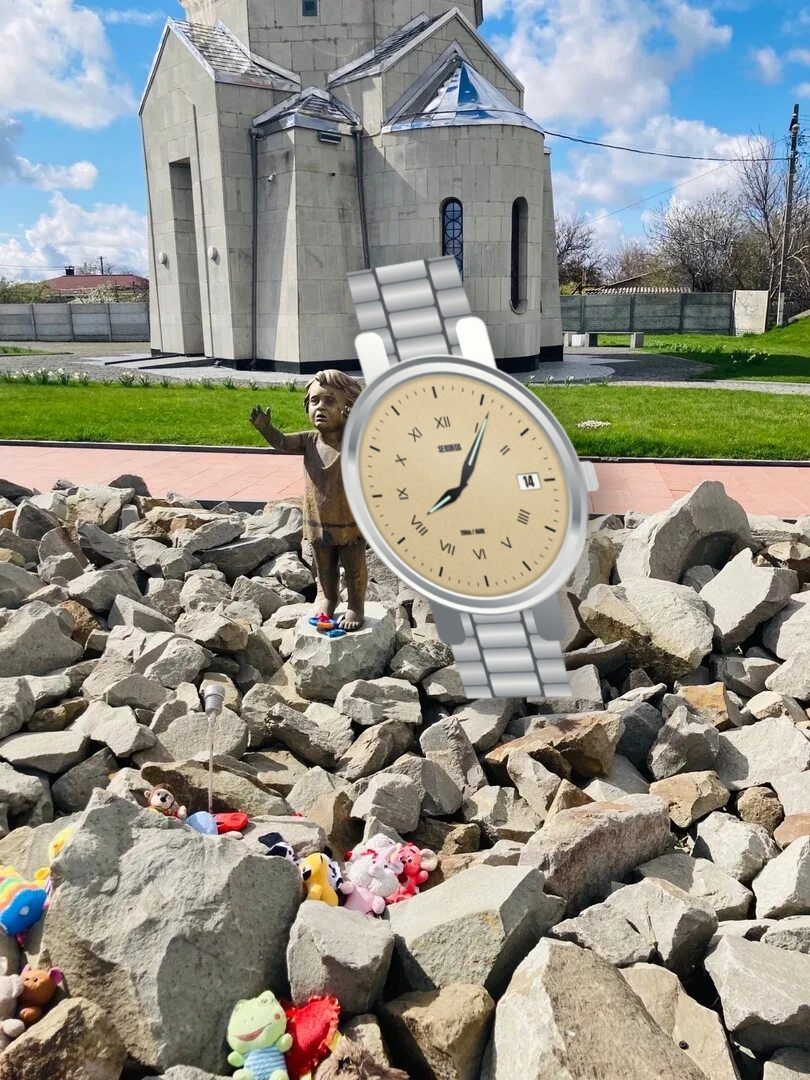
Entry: 8 h 06 min
